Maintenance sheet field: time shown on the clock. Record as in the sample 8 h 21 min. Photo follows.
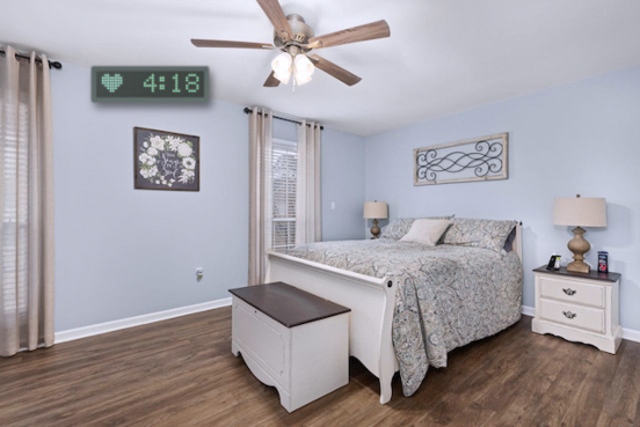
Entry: 4 h 18 min
